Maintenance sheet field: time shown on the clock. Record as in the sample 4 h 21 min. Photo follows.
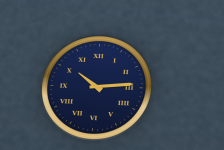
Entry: 10 h 14 min
